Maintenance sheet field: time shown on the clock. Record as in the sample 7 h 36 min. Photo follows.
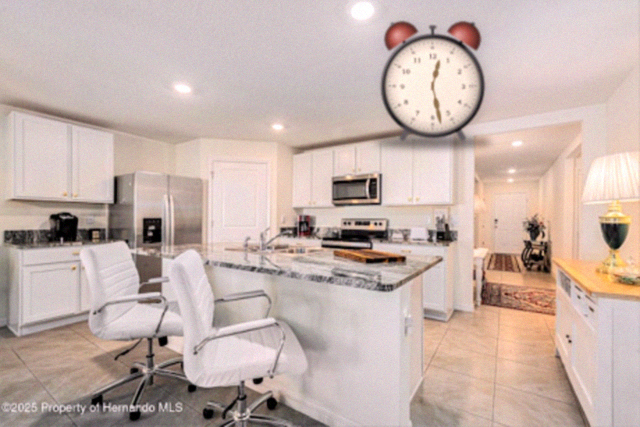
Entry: 12 h 28 min
